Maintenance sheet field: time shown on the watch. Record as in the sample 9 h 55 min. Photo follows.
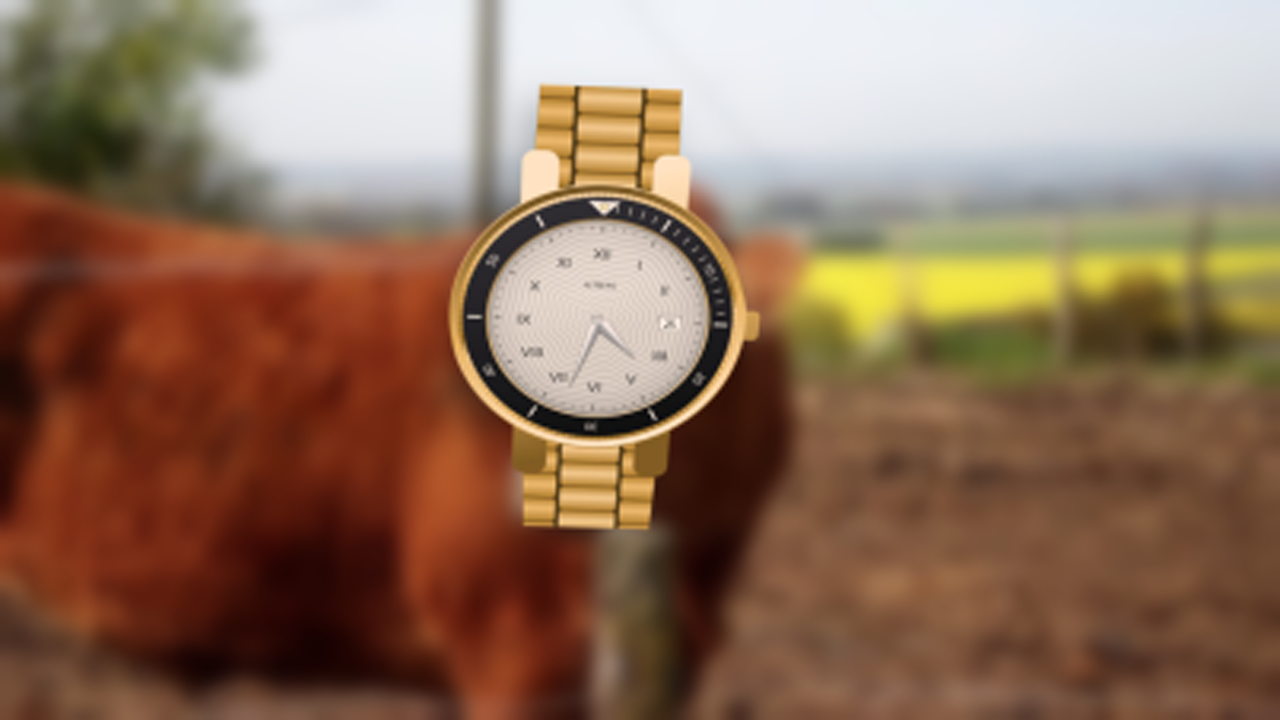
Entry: 4 h 33 min
